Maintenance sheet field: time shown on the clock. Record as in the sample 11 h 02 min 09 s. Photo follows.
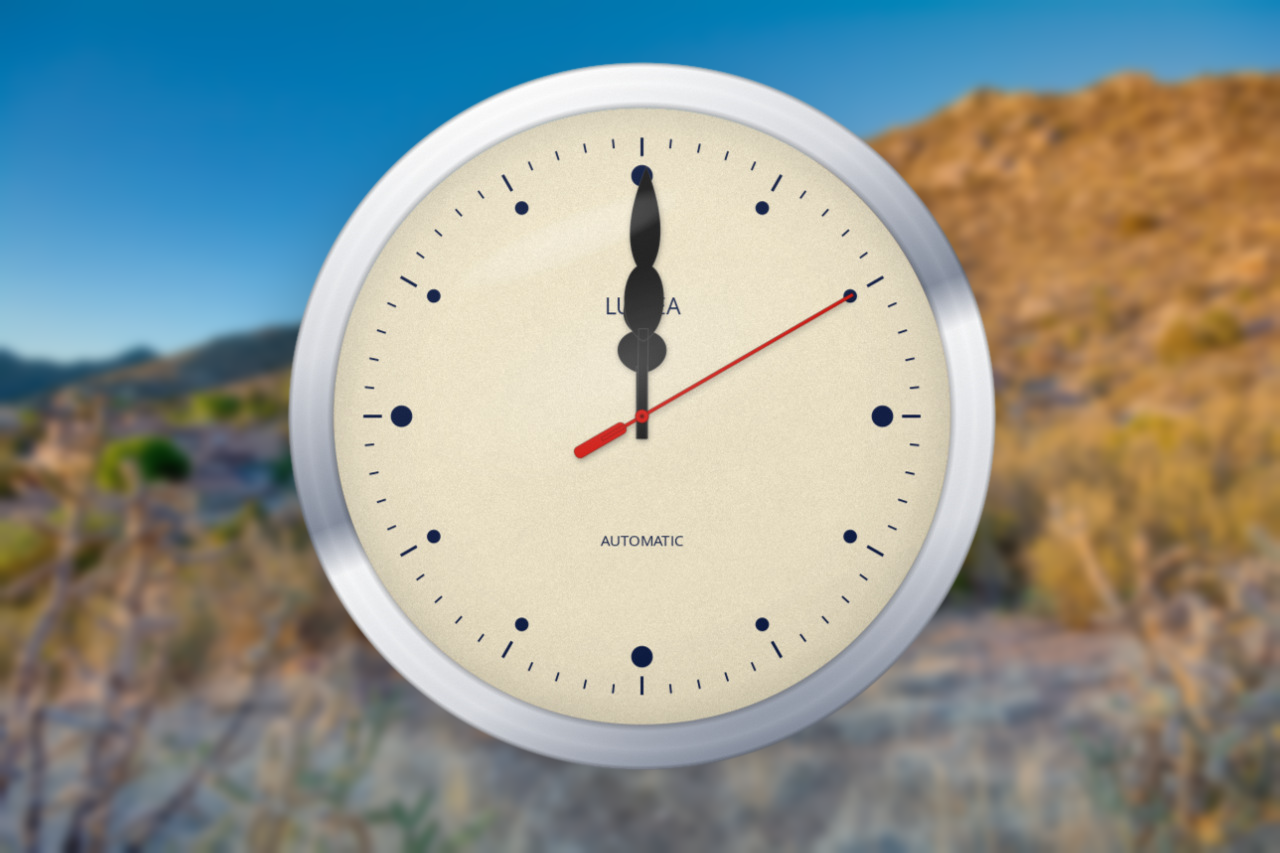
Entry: 12 h 00 min 10 s
